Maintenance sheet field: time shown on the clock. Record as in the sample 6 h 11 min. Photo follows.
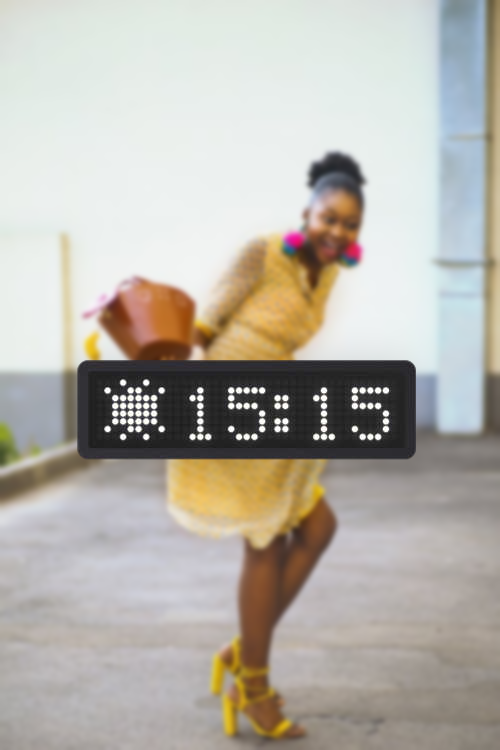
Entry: 15 h 15 min
